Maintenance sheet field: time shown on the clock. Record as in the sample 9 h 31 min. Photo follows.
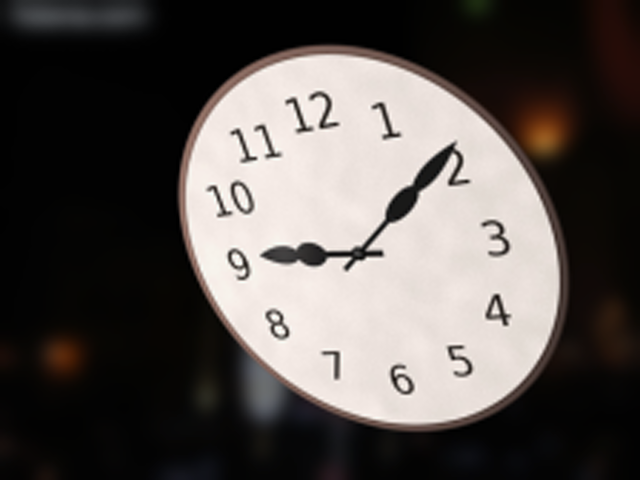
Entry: 9 h 09 min
